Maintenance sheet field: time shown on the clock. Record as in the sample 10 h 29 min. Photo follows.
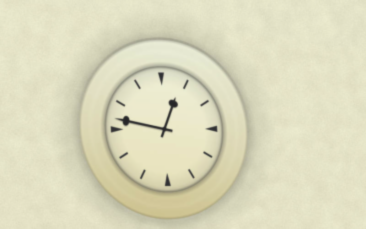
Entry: 12 h 47 min
